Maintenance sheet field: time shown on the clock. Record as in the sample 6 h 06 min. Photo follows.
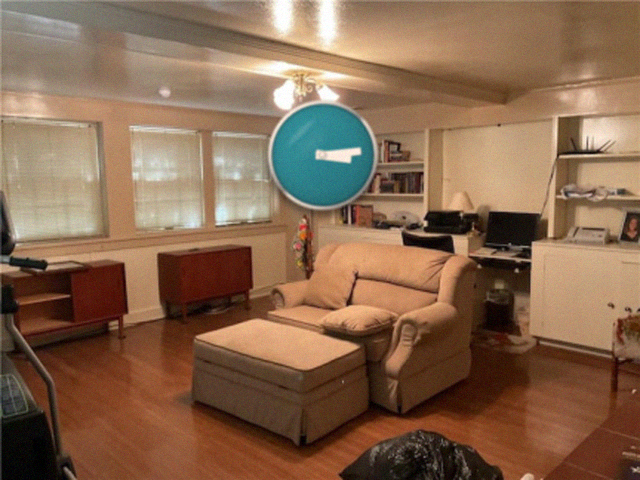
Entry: 3 h 14 min
